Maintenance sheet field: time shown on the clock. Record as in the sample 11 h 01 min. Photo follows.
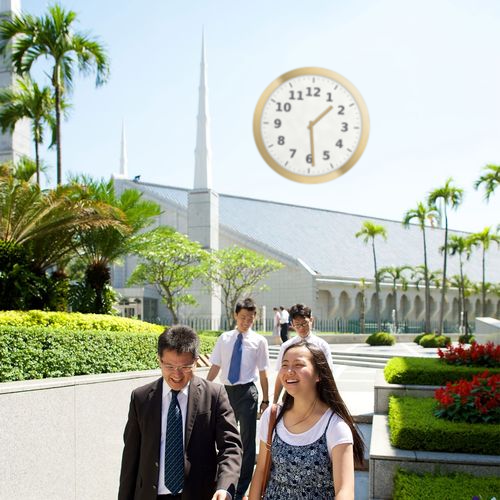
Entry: 1 h 29 min
